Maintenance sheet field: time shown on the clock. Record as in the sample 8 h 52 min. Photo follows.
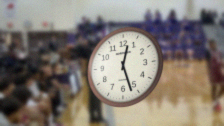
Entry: 12 h 27 min
